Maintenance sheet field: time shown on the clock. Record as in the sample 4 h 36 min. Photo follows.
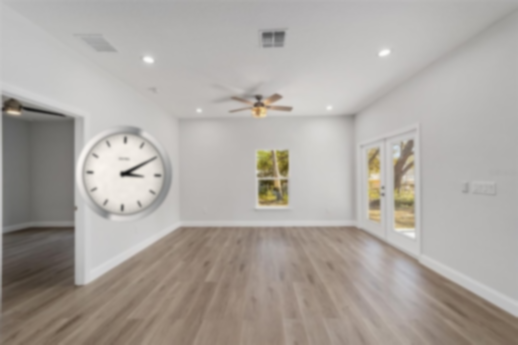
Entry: 3 h 10 min
